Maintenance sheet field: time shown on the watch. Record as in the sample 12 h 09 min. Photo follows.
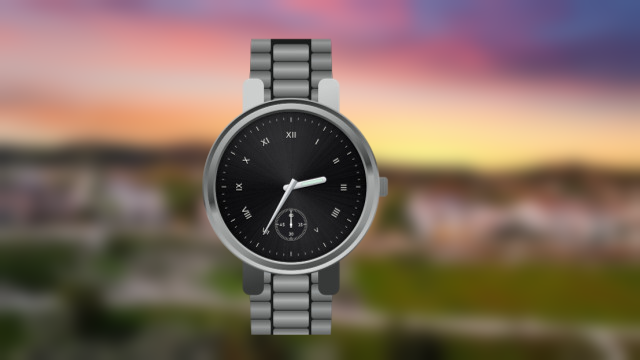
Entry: 2 h 35 min
